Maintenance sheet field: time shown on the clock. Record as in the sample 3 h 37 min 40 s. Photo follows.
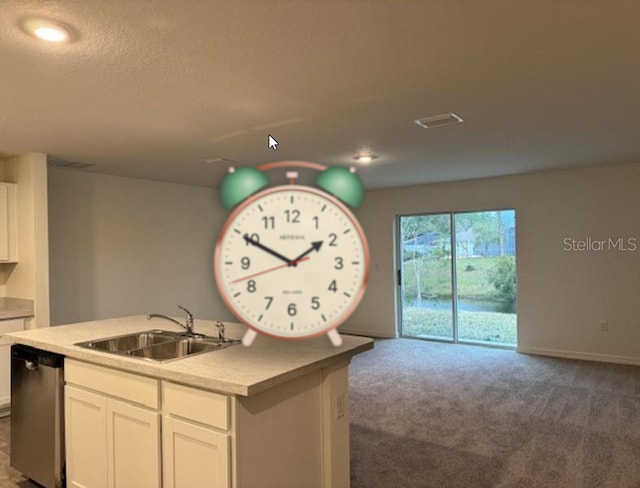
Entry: 1 h 49 min 42 s
